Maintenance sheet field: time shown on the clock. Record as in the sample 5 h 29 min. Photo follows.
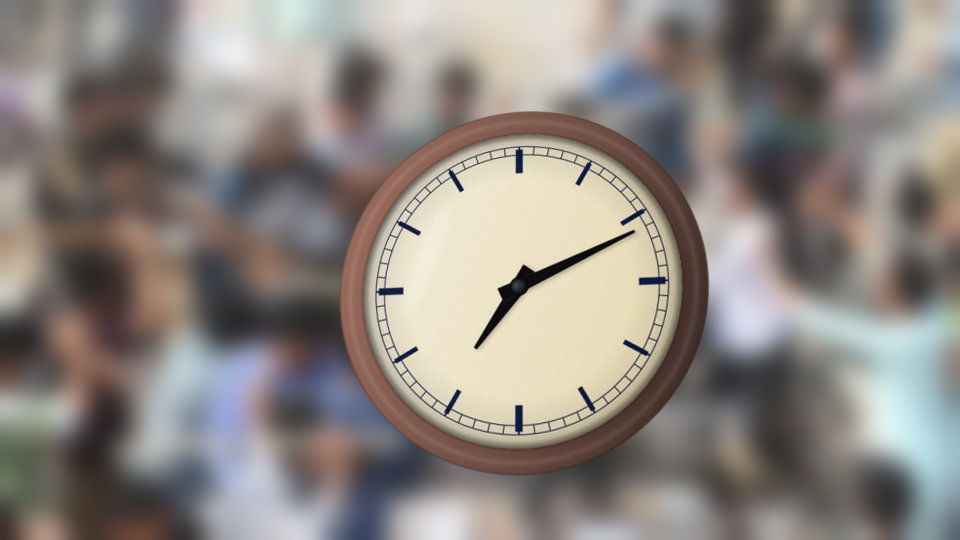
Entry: 7 h 11 min
